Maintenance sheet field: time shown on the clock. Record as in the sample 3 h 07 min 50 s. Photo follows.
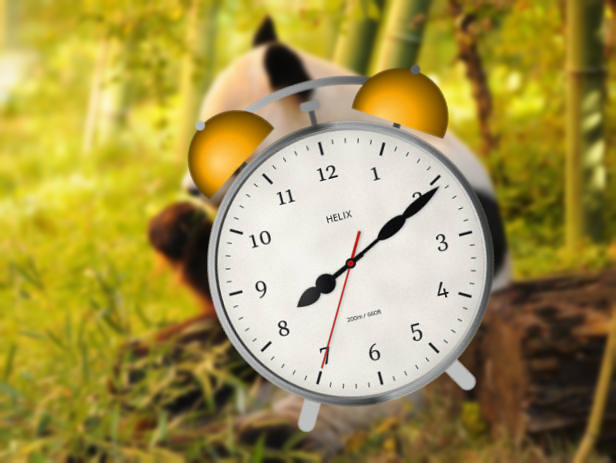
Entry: 8 h 10 min 35 s
